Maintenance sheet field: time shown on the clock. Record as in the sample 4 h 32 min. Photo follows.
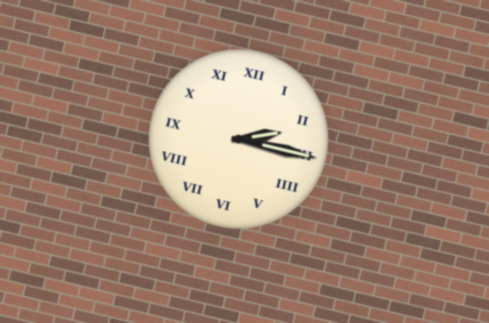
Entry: 2 h 15 min
